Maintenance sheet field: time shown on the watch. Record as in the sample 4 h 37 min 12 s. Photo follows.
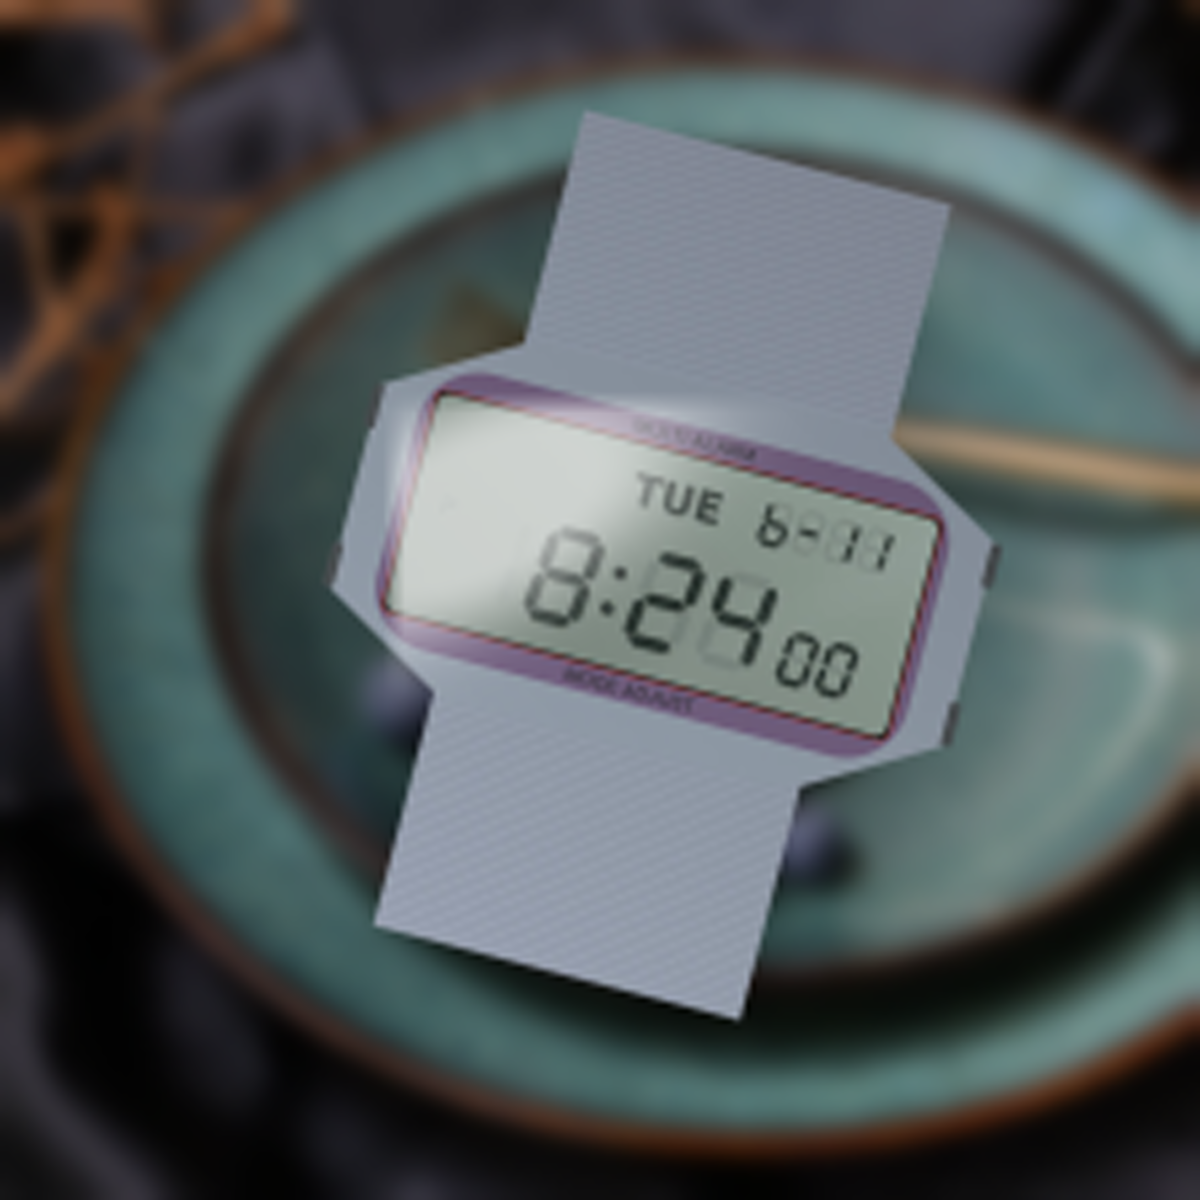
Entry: 8 h 24 min 00 s
